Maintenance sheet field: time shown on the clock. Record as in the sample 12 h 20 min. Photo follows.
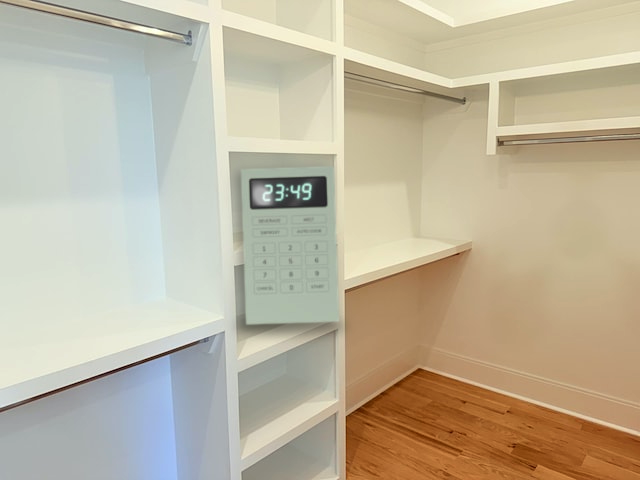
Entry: 23 h 49 min
